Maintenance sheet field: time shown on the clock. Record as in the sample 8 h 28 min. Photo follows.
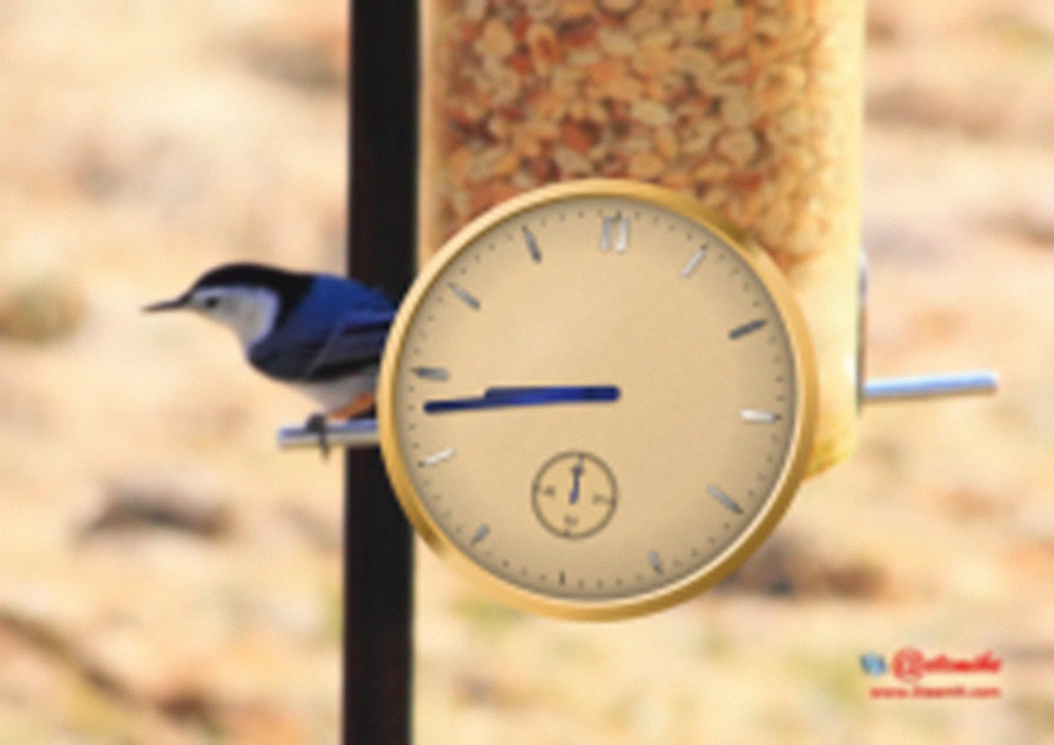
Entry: 8 h 43 min
